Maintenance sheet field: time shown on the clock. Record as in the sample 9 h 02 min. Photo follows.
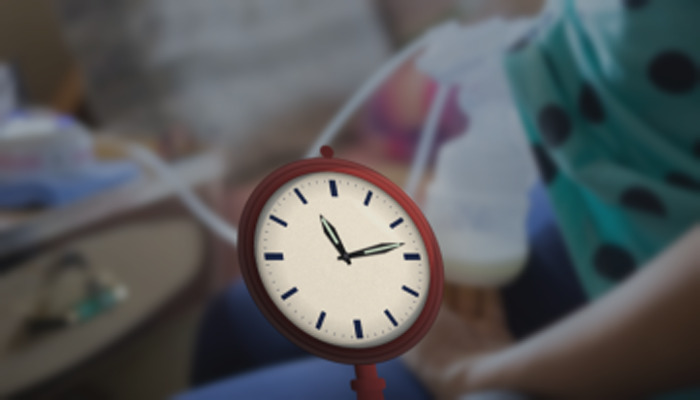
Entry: 11 h 13 min
